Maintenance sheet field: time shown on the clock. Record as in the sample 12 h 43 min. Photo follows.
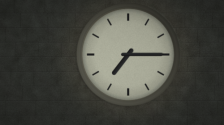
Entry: 7 h 15 min
